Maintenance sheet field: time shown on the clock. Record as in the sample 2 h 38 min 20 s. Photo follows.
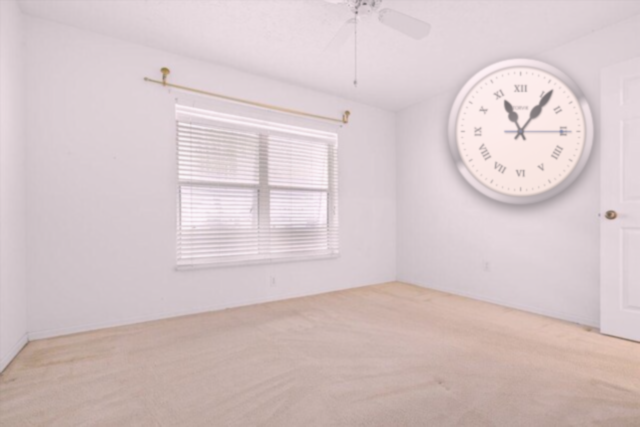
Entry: 11 h 06 min 15 s
